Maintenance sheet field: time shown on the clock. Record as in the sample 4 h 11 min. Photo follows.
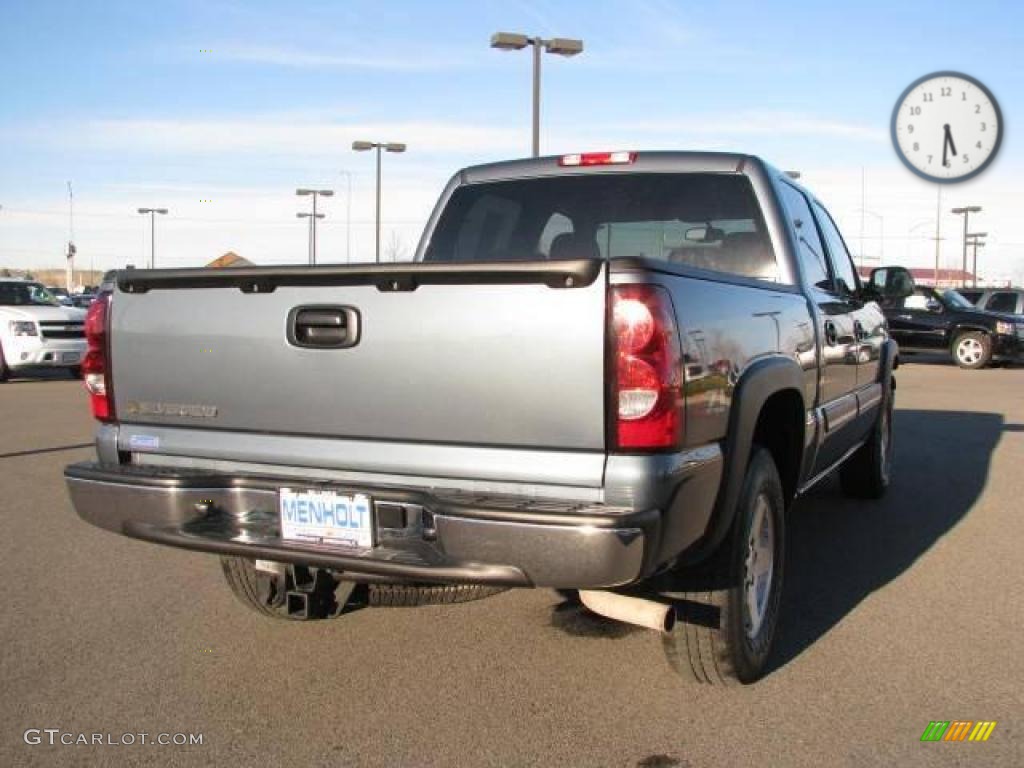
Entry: 5 h 31 min
